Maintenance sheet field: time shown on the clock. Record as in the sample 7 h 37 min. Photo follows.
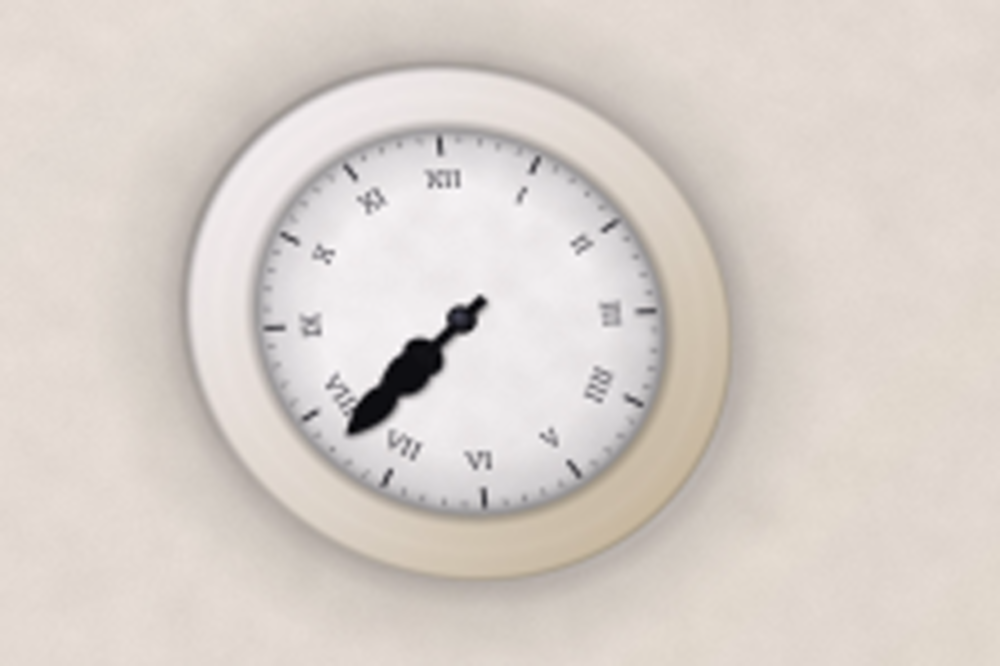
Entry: 7 h 38 min
